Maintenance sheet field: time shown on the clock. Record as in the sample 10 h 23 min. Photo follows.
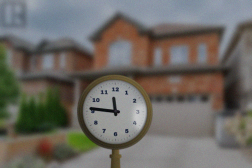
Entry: 11 h 46 min
